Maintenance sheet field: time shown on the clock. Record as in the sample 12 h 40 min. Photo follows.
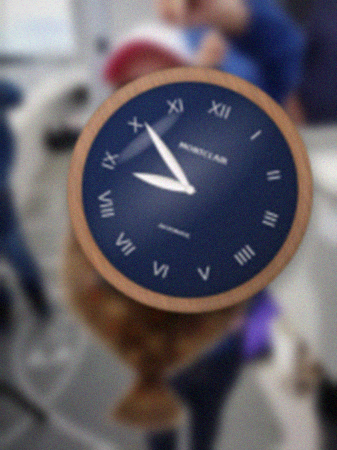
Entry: 8 h 51 min
